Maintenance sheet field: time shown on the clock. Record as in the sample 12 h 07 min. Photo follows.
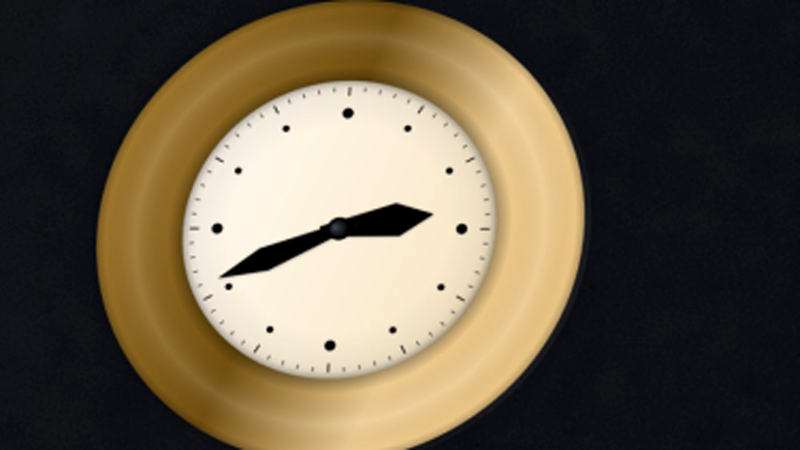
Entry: 2 h 41 min
